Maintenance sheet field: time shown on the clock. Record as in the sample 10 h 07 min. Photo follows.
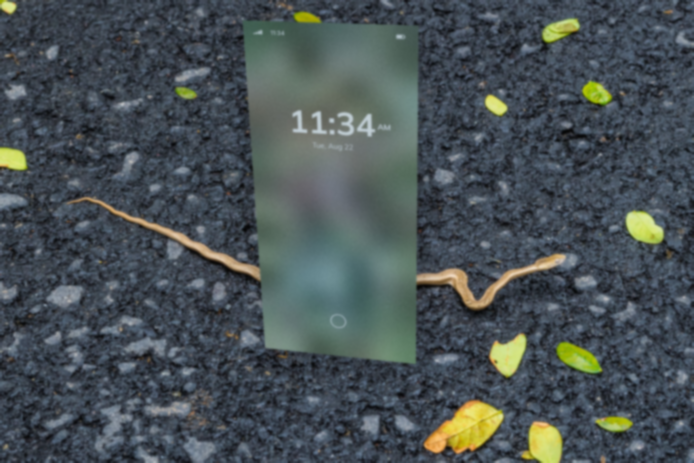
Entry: 11 h 34 min
